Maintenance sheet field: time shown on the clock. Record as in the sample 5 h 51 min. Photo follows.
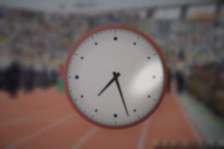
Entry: 7 h 27 min
